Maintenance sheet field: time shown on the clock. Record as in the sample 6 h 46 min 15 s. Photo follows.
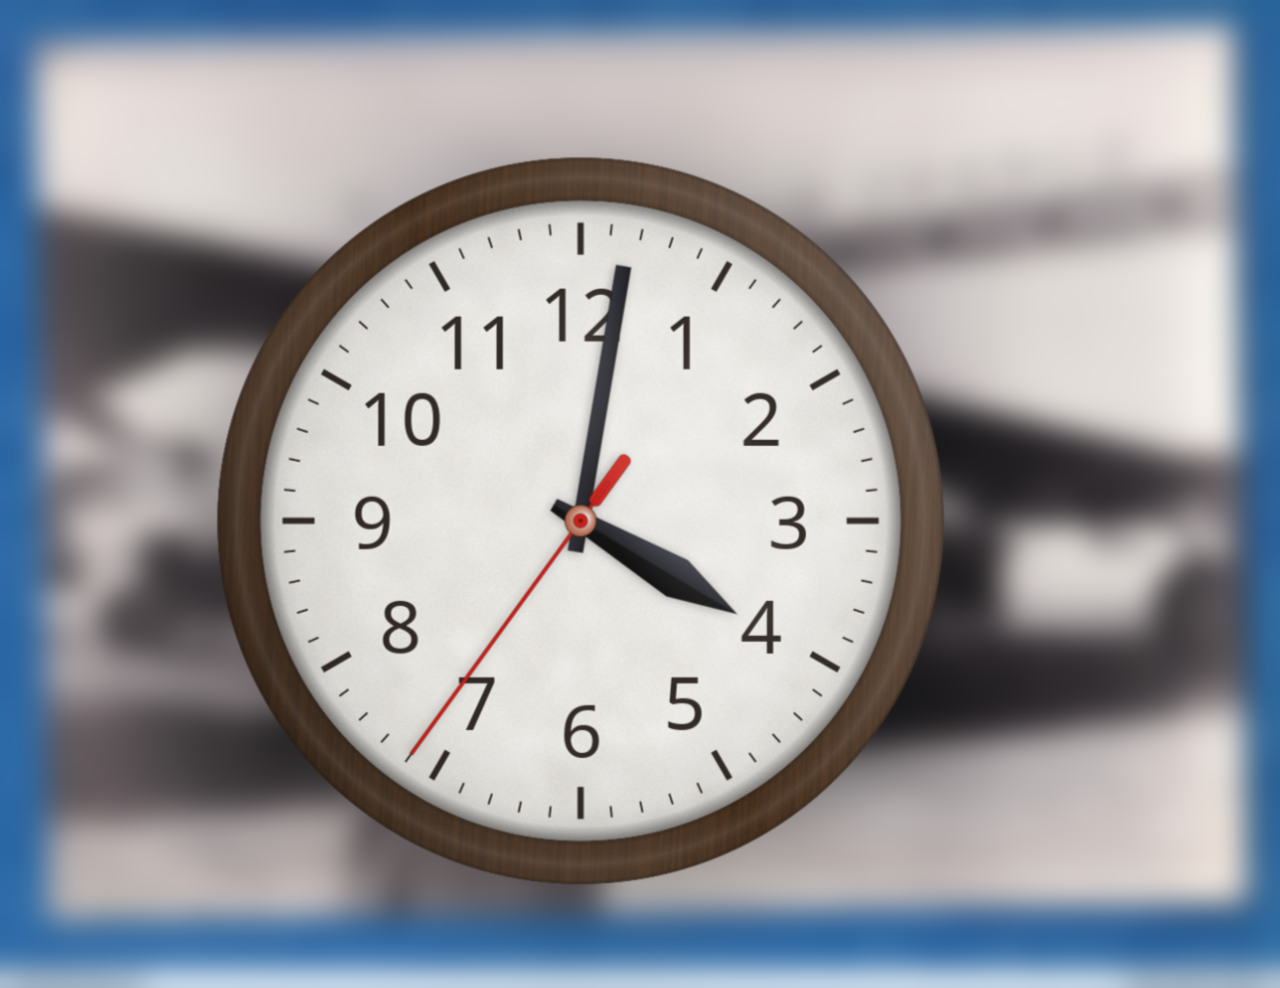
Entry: 4 h 01 min 36 s
